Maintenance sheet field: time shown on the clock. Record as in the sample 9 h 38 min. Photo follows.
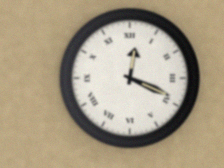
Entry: 12 h 19 min
